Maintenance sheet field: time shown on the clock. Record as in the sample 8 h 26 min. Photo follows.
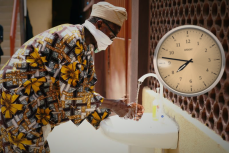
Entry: 7 h 47 min
